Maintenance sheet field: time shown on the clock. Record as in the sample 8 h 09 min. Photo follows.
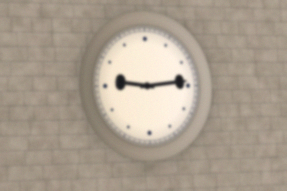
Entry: 9 h 14 min
